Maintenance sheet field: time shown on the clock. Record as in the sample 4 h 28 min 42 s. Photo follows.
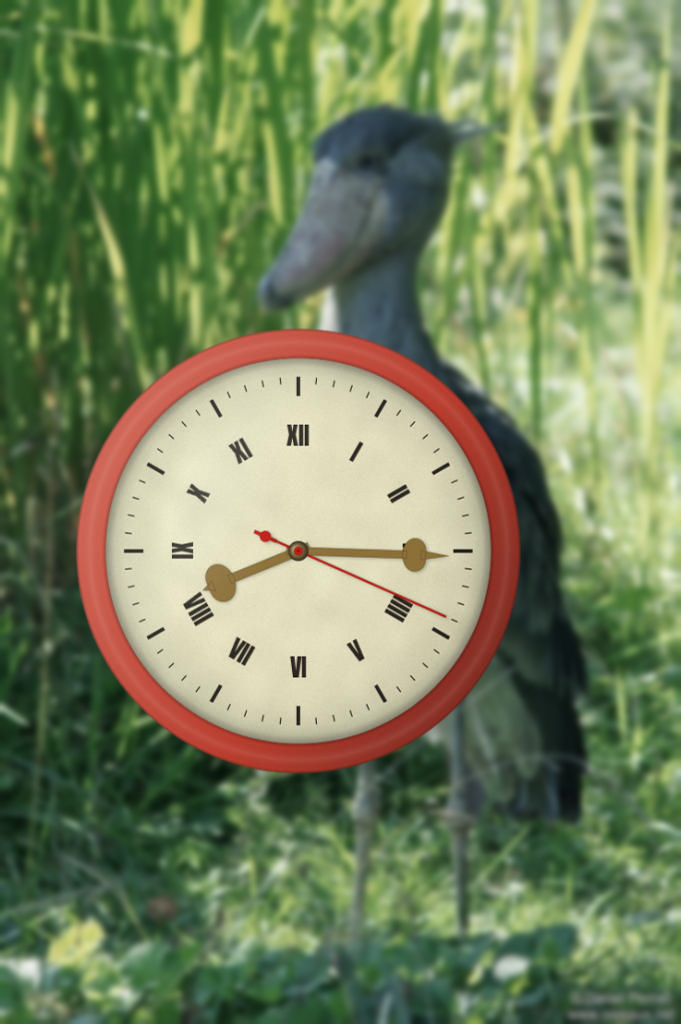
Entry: 8 h 15 min 19 s
